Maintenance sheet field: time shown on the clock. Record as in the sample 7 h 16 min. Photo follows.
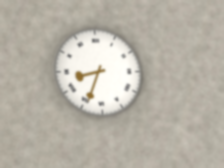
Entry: 8 h 34 min
